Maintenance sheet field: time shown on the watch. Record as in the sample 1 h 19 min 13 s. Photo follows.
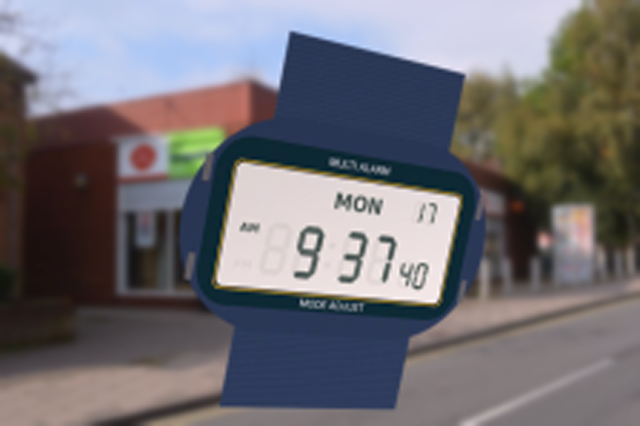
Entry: 9 h 37 min 40 s
